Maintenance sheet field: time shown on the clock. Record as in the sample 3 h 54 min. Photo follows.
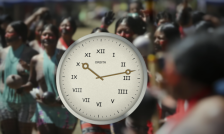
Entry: 10 h 13 min
